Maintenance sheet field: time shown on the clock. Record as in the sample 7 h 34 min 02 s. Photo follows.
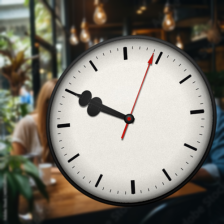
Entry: 9 h 50 min 04 s
